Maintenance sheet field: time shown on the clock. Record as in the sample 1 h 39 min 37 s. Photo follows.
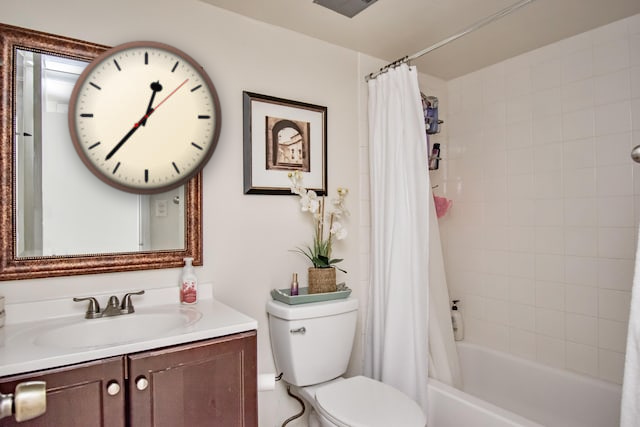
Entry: 12 h 37 min 08 s
